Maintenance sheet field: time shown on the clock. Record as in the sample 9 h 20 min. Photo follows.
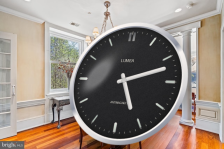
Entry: 5 h 12 min
